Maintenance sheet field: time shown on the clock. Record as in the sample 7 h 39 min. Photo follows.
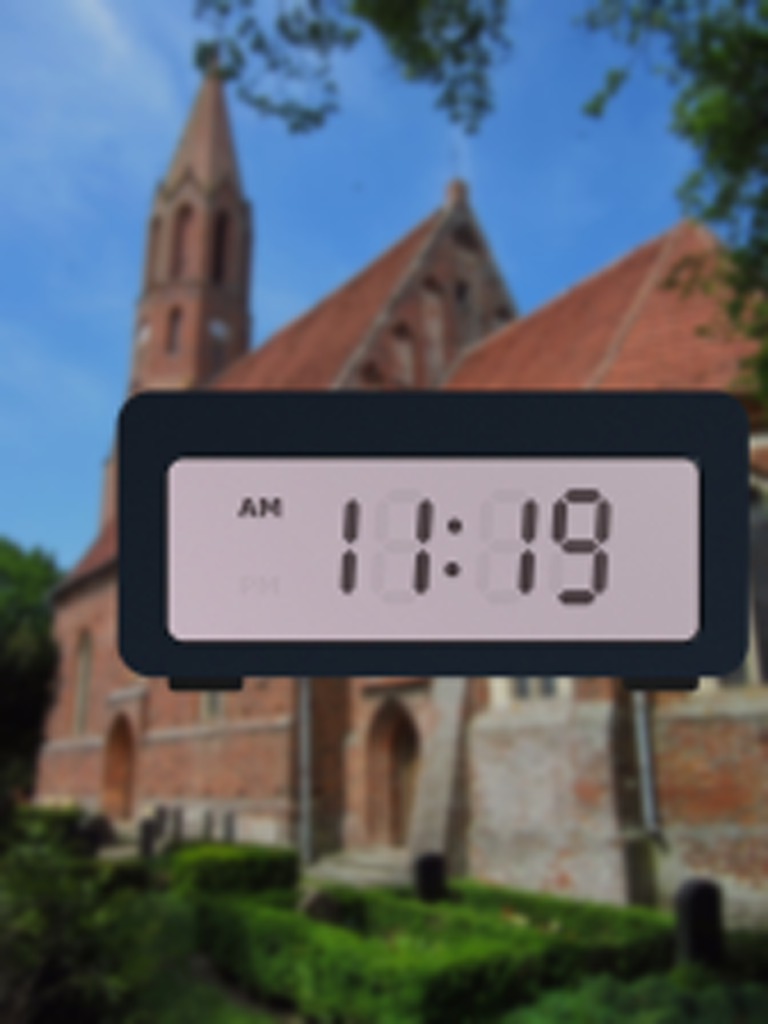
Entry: 11 h 19 min
